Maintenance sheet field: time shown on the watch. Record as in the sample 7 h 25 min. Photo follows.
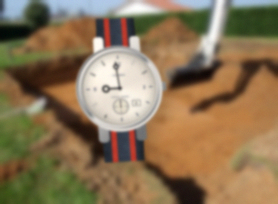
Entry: 8 h 59 min
